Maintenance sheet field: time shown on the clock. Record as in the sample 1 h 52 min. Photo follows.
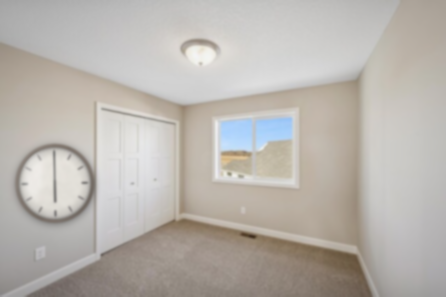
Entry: 6 h 00 min
